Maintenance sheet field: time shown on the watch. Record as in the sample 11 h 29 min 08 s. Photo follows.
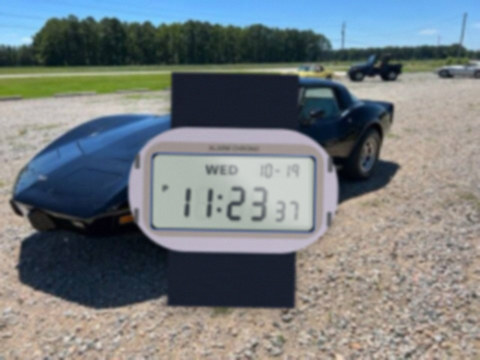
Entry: 11 h 23 min 37 s
